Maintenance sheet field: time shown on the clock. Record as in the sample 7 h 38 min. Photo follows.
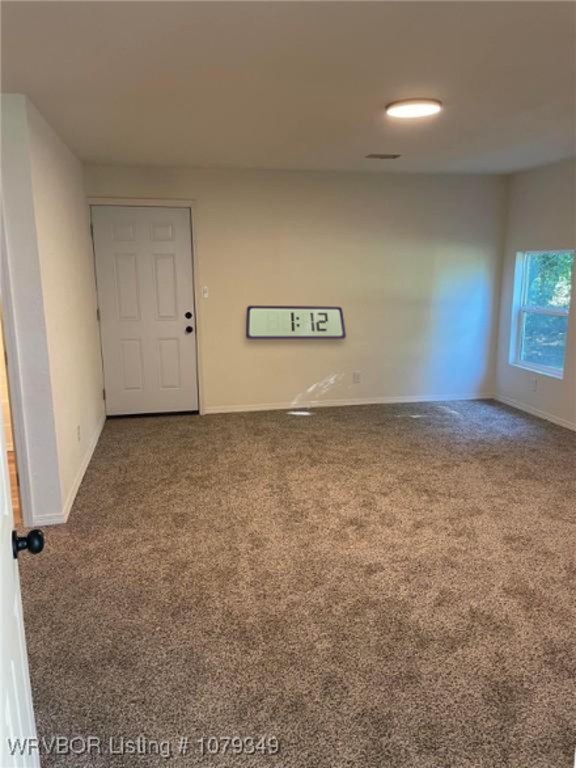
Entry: 1 h 12 min
